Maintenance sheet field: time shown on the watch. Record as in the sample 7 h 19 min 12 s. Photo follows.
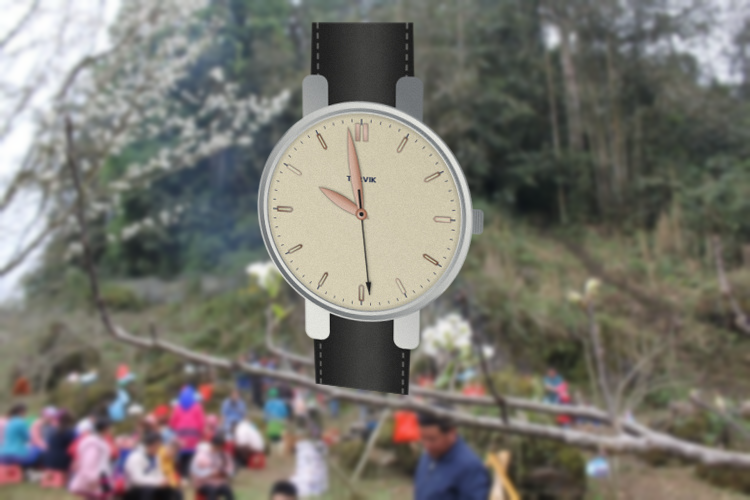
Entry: 9 h 58 min 29 s
